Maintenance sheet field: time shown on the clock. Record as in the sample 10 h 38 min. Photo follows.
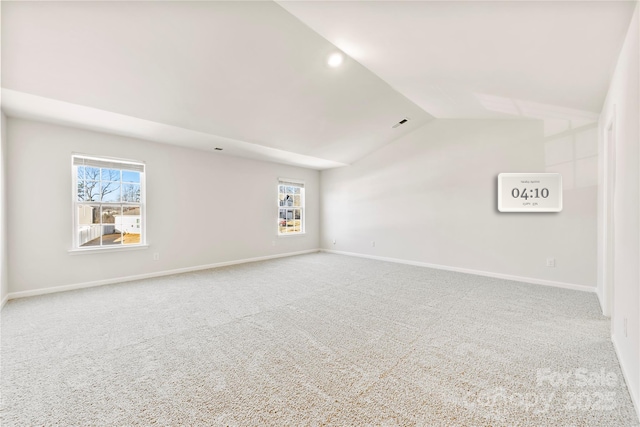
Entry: 4 h 10 min
